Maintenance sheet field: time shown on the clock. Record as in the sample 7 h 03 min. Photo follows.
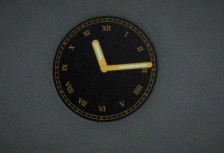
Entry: 11 h 14 min
